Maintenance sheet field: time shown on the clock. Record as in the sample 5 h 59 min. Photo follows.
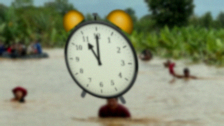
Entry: 11 h 00 min
